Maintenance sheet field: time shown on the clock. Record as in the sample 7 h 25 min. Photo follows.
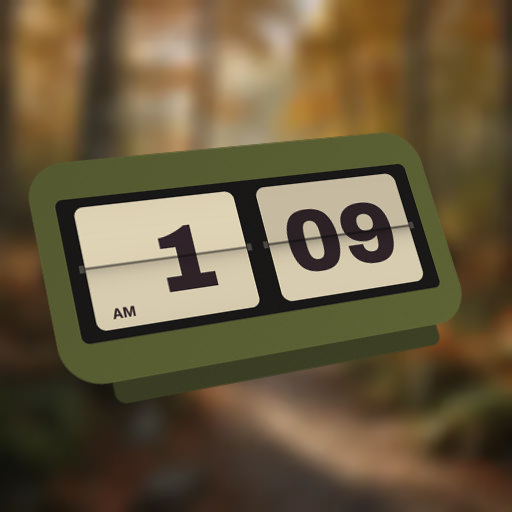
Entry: 1 h 09 min
